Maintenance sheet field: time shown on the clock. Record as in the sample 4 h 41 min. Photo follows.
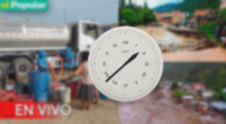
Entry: 1 h 38 min
